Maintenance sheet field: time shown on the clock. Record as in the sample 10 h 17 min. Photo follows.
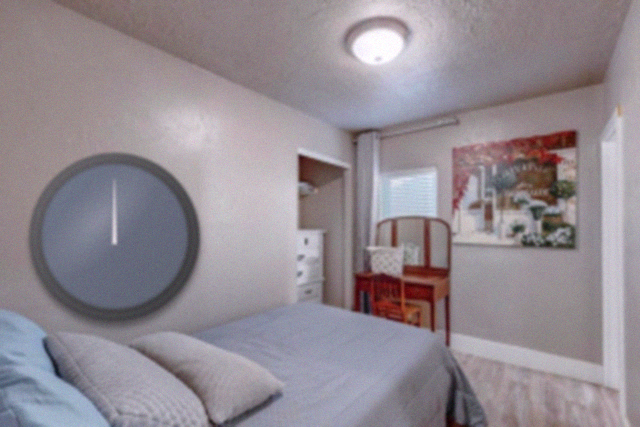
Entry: 12 h 00 min
